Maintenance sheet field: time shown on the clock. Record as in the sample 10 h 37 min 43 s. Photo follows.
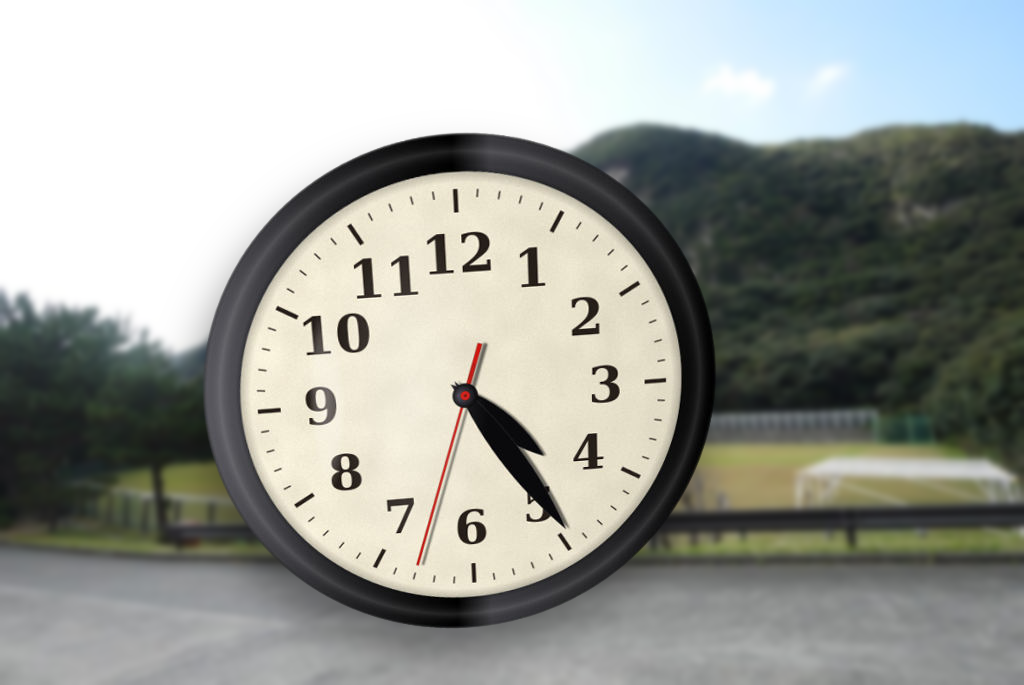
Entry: 4 h 24 min 33 s
